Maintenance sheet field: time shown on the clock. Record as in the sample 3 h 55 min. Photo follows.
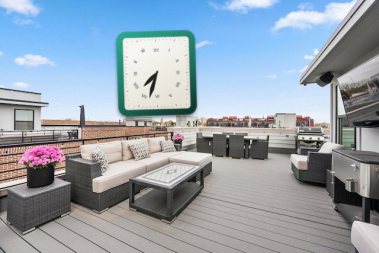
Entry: 7 h 33 min
